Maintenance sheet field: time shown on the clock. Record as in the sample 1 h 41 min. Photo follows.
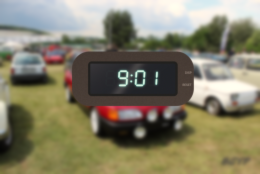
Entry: 9 h 01 min
